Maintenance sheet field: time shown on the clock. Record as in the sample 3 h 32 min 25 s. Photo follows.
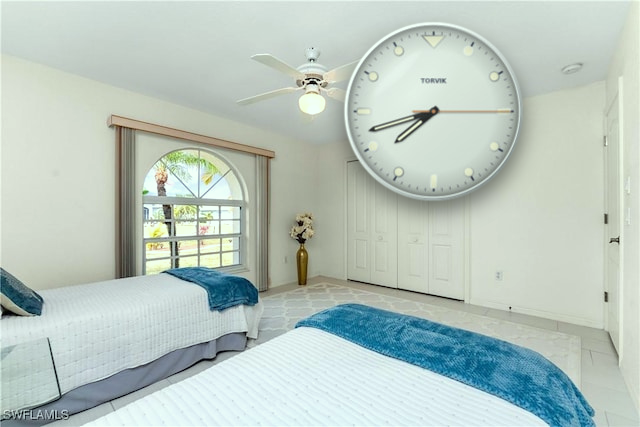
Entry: 7 h 42 min 15 s
